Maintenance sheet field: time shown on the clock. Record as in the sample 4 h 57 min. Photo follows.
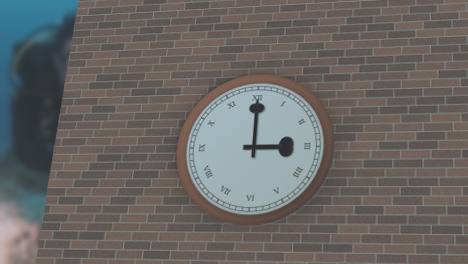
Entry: 3 h 00 min
